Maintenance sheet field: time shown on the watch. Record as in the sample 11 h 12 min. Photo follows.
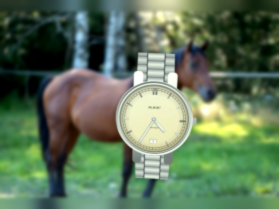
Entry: 4 h 35 min
